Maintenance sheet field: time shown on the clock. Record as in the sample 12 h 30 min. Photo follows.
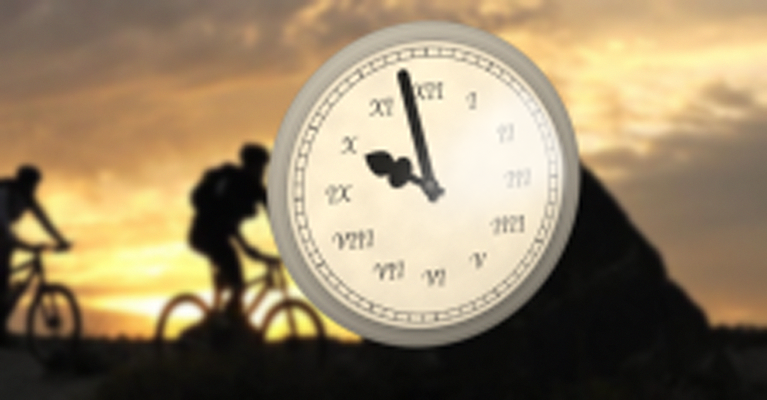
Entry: 9 h 58 min
